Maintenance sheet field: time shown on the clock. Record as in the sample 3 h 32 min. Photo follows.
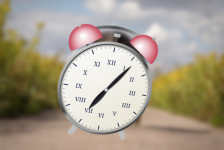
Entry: 7 h 06 min
